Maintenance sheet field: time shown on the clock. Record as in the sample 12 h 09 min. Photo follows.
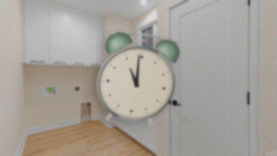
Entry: 10 h 59 min
